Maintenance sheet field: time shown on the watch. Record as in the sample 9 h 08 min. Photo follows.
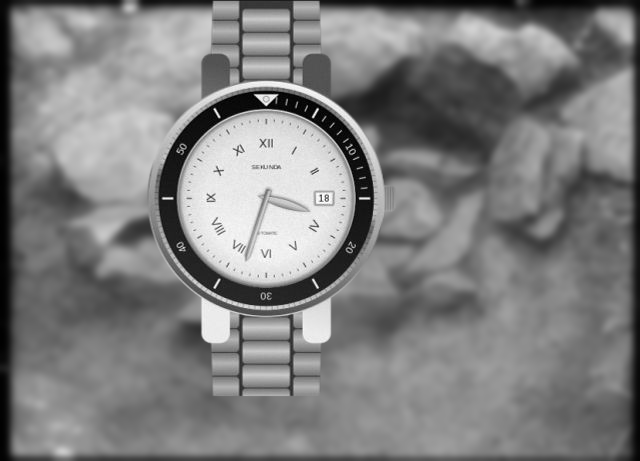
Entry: 3 h 33 min
